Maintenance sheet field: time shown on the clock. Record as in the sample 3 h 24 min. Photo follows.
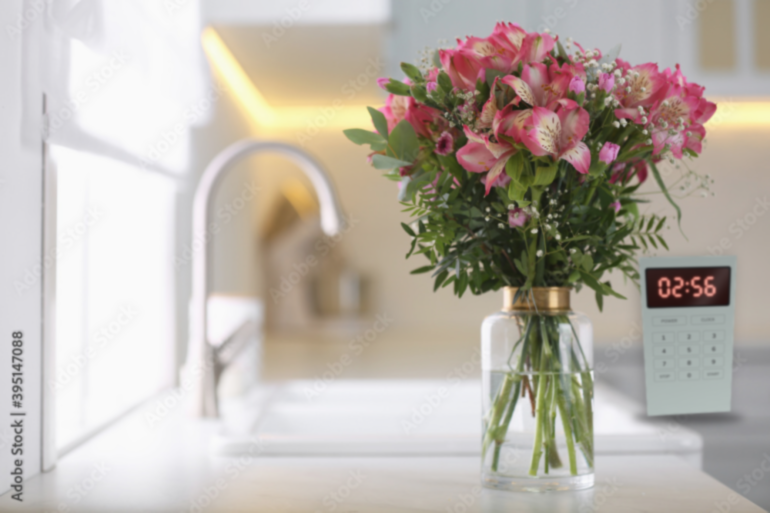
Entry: 2 h 56 min
